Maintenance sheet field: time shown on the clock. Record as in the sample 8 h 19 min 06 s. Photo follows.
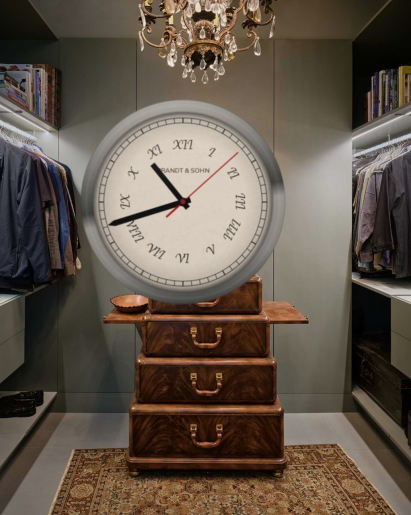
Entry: 10 h 42 min 08 s
